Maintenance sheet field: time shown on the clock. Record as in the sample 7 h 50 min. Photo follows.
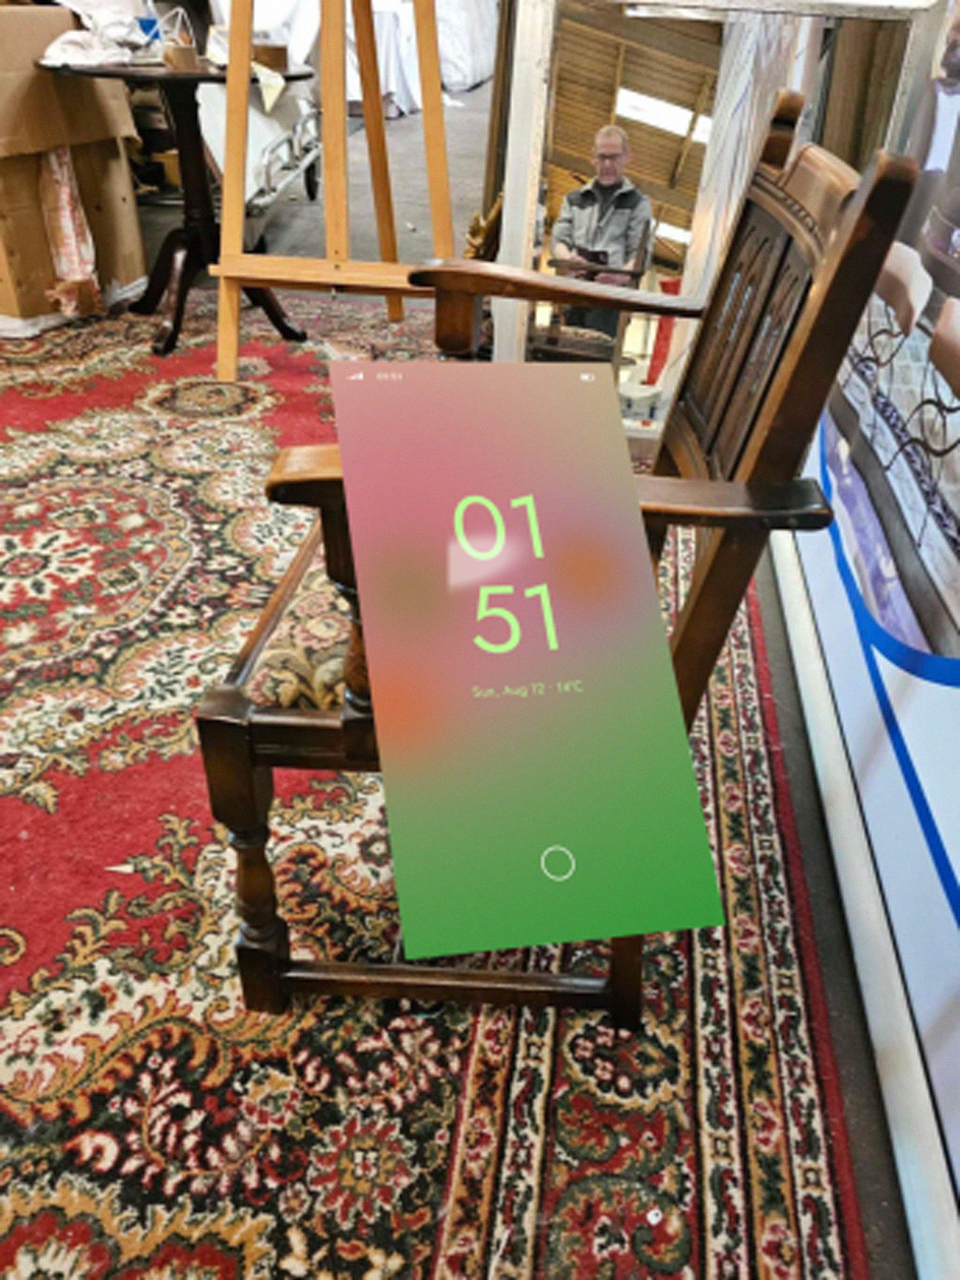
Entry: 1 h 51 min
